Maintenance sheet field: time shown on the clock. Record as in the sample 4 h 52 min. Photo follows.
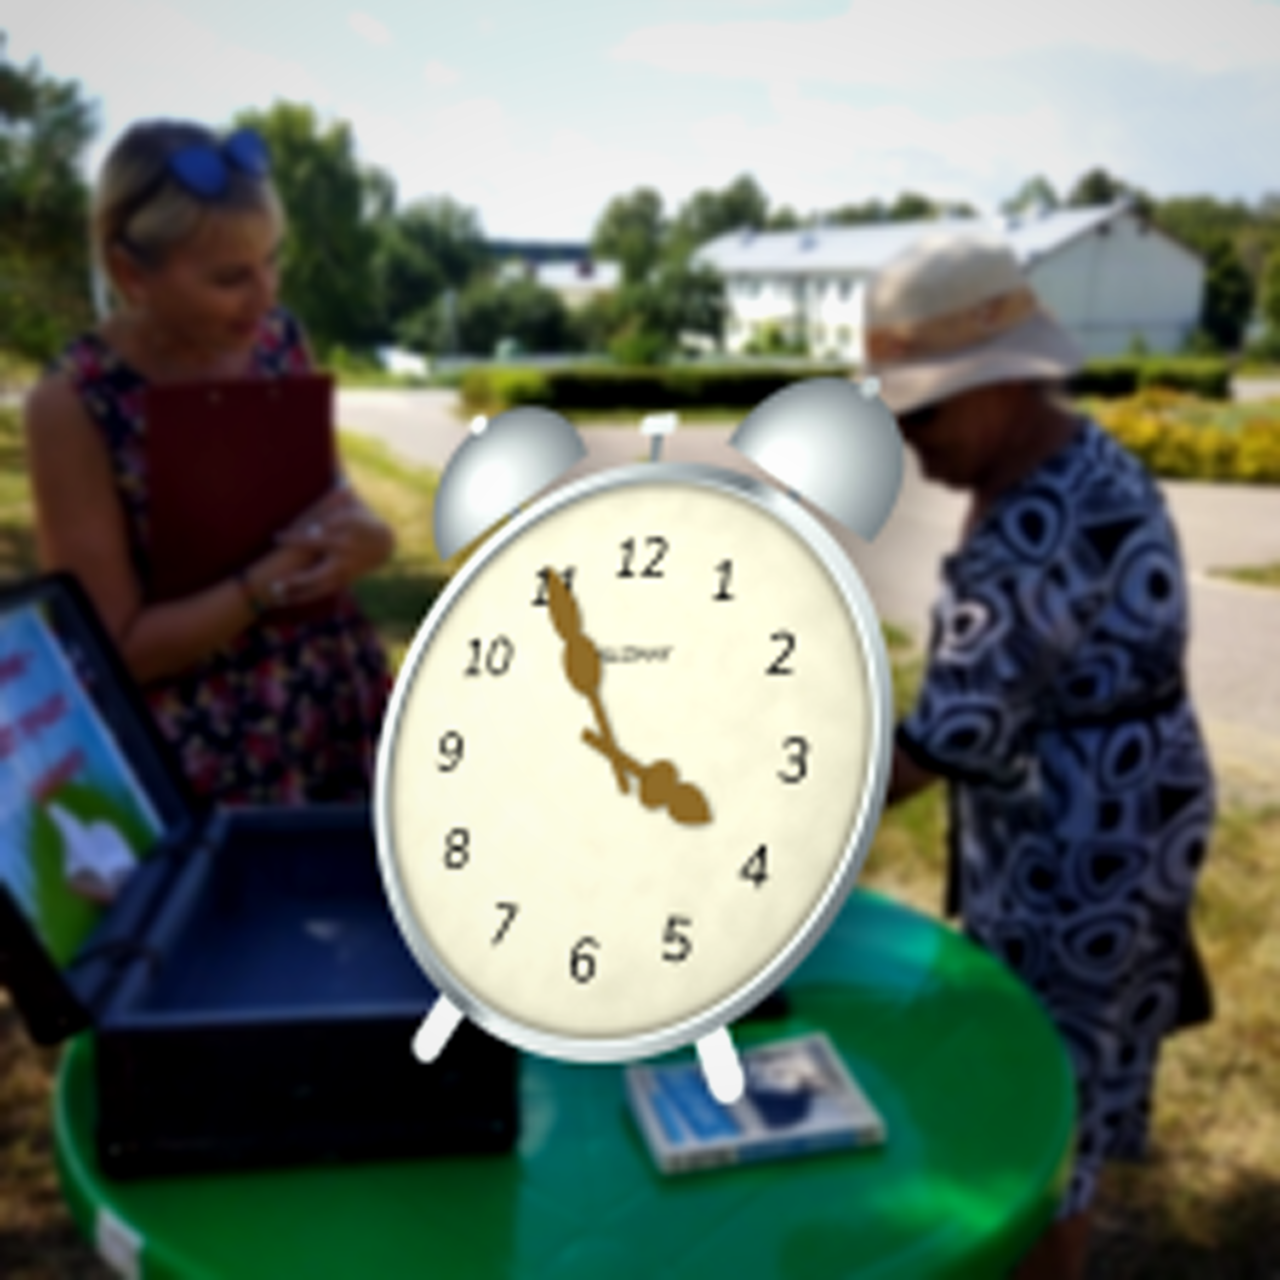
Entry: 3 h 55 min
